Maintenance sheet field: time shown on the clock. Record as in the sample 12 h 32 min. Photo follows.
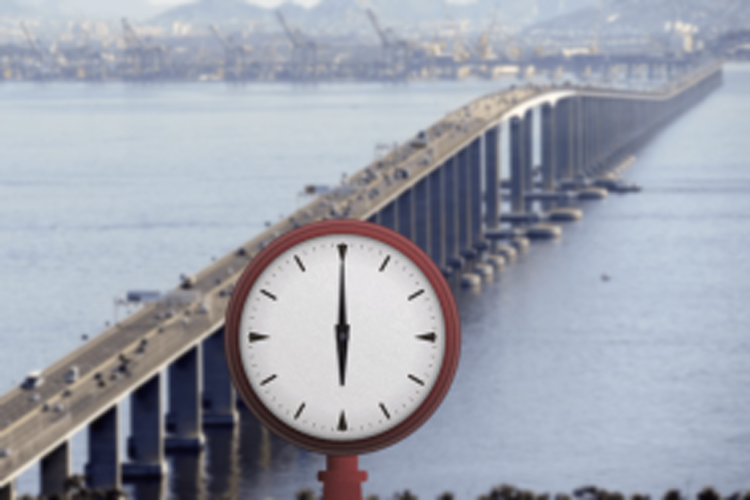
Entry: 6 h 00 min
